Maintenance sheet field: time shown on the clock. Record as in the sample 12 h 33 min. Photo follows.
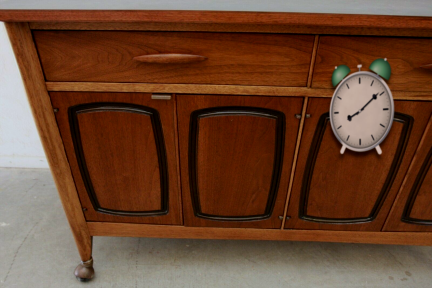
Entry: 8 h 09 min
